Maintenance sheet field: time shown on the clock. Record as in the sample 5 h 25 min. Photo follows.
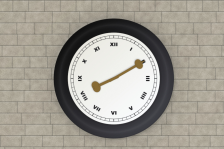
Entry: 8 h 10 min
